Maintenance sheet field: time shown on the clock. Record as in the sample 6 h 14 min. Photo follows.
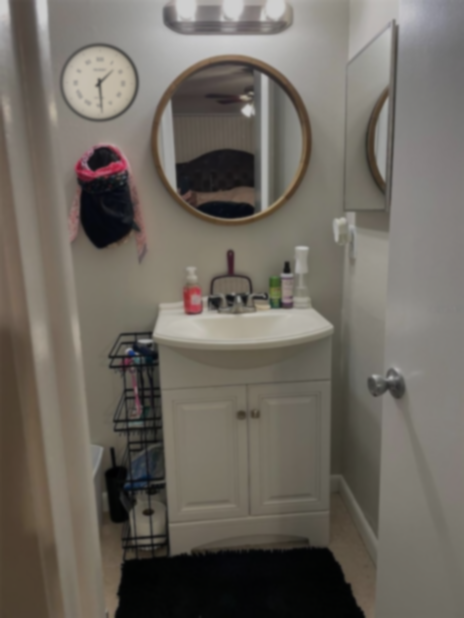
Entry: 1 h 29 min
